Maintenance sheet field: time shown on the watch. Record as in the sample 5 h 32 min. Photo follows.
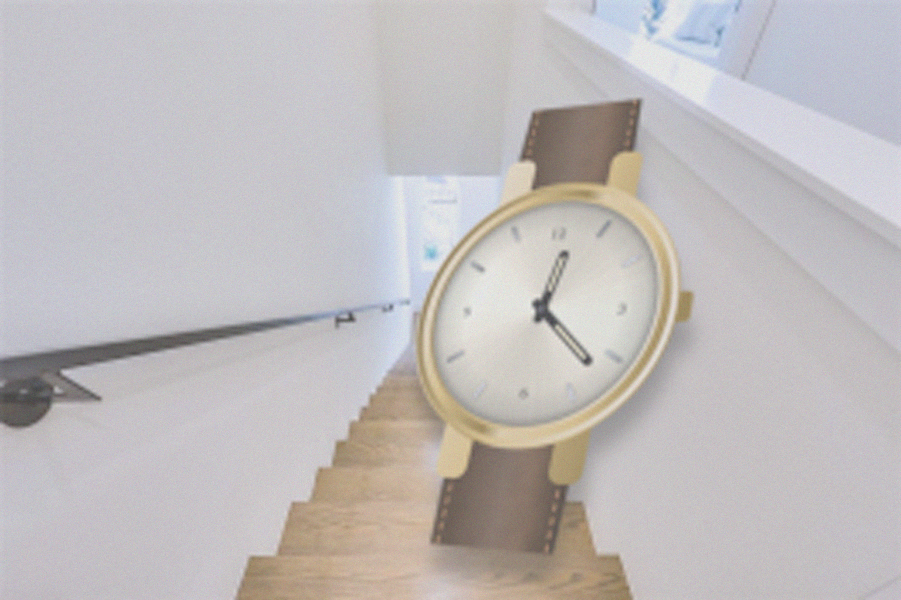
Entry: 12 h 22 min
